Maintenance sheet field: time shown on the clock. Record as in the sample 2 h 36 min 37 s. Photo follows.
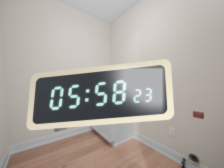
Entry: 5 h 58 min 23 s
